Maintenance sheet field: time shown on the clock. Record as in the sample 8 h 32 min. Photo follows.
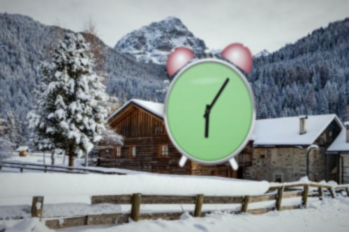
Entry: 6 h 06 min
